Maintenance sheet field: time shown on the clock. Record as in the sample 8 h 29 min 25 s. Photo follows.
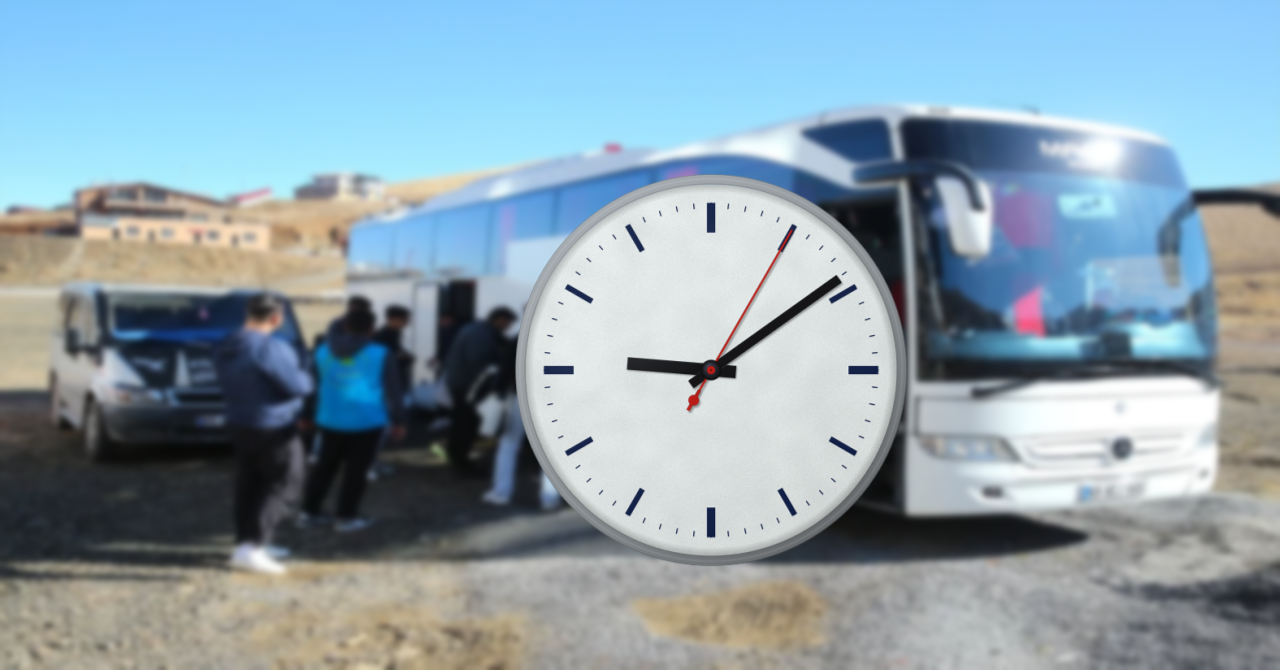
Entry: 9 h 09 min 05 s
